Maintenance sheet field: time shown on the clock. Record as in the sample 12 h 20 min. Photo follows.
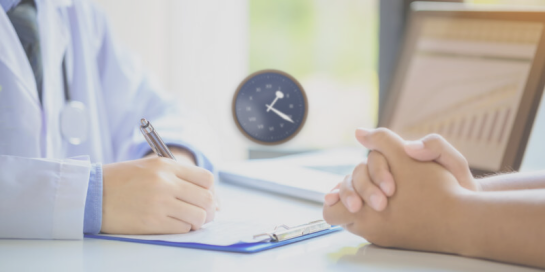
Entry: 1 h 21 min
